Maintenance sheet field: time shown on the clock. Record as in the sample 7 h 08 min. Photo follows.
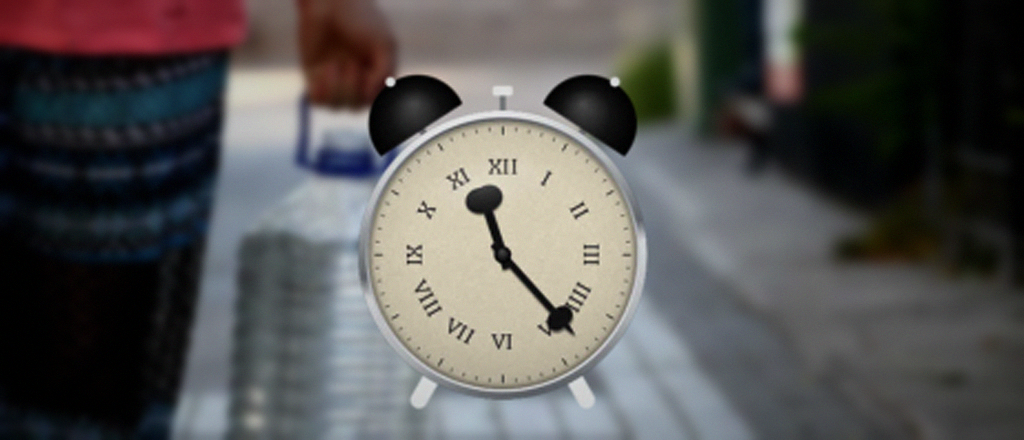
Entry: 11 h 23 min
